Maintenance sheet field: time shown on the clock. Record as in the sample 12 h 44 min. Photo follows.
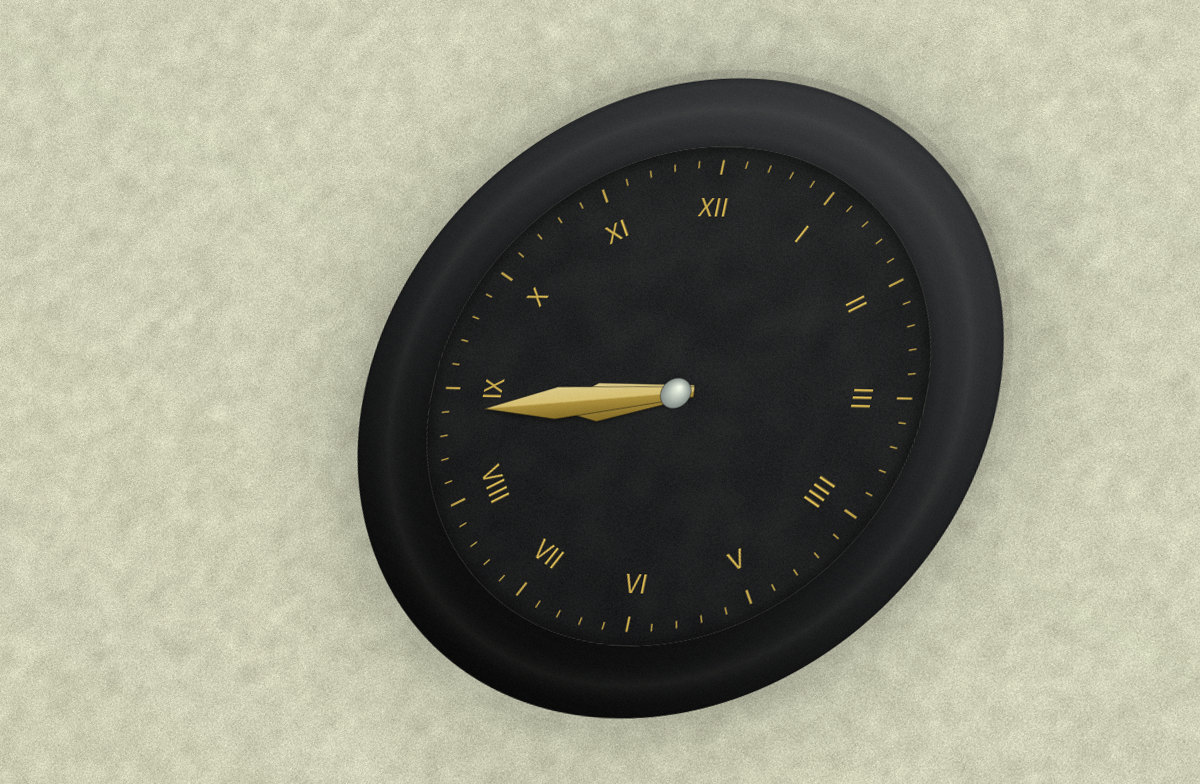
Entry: 8 h 44 min
